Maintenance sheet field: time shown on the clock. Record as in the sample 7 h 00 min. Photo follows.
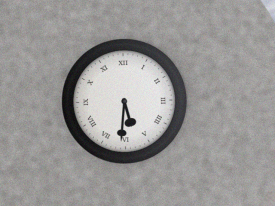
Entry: 5 h 31 min
